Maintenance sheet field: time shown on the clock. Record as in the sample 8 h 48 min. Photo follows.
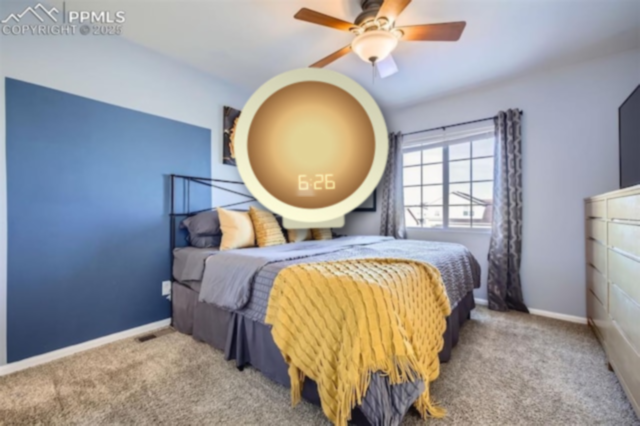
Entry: 6 h 26 min
